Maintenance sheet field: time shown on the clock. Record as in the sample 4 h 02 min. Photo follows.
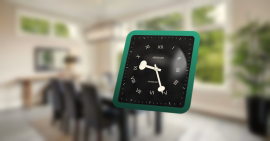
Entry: 9 h 26 min
